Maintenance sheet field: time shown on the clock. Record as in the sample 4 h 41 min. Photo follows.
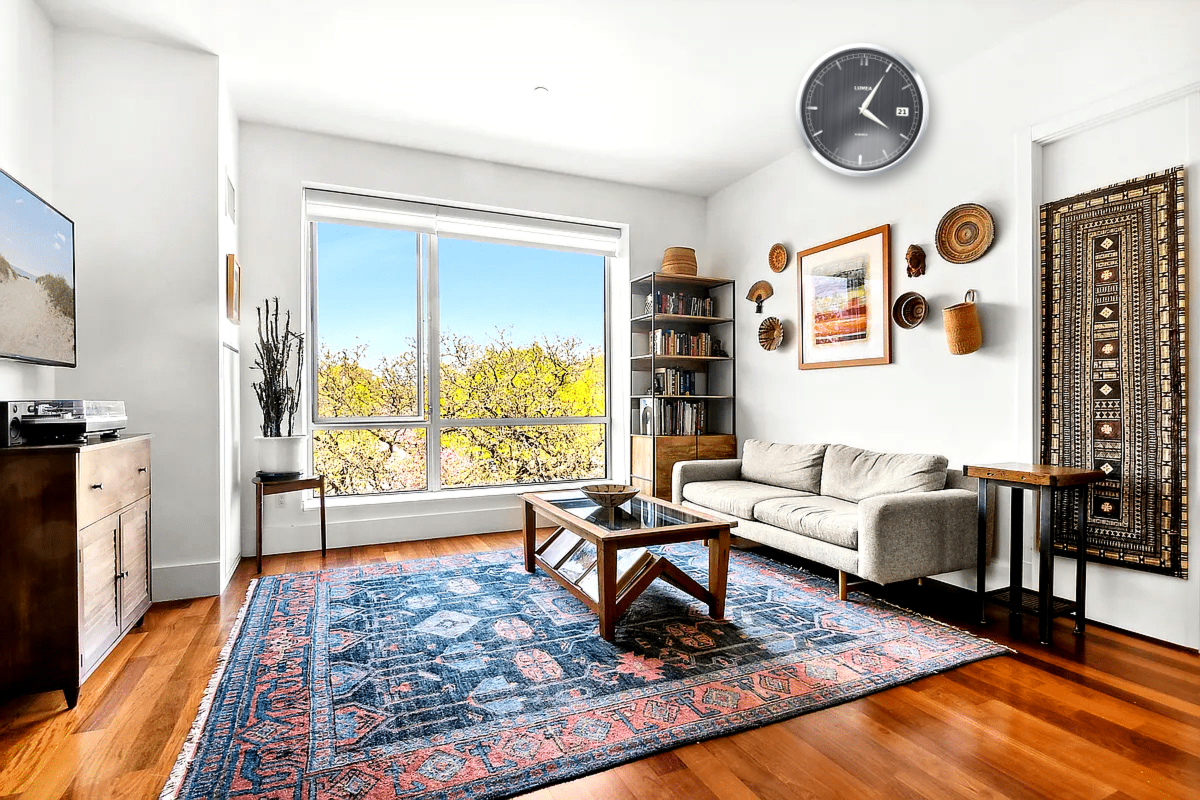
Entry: 4 h 05 min
